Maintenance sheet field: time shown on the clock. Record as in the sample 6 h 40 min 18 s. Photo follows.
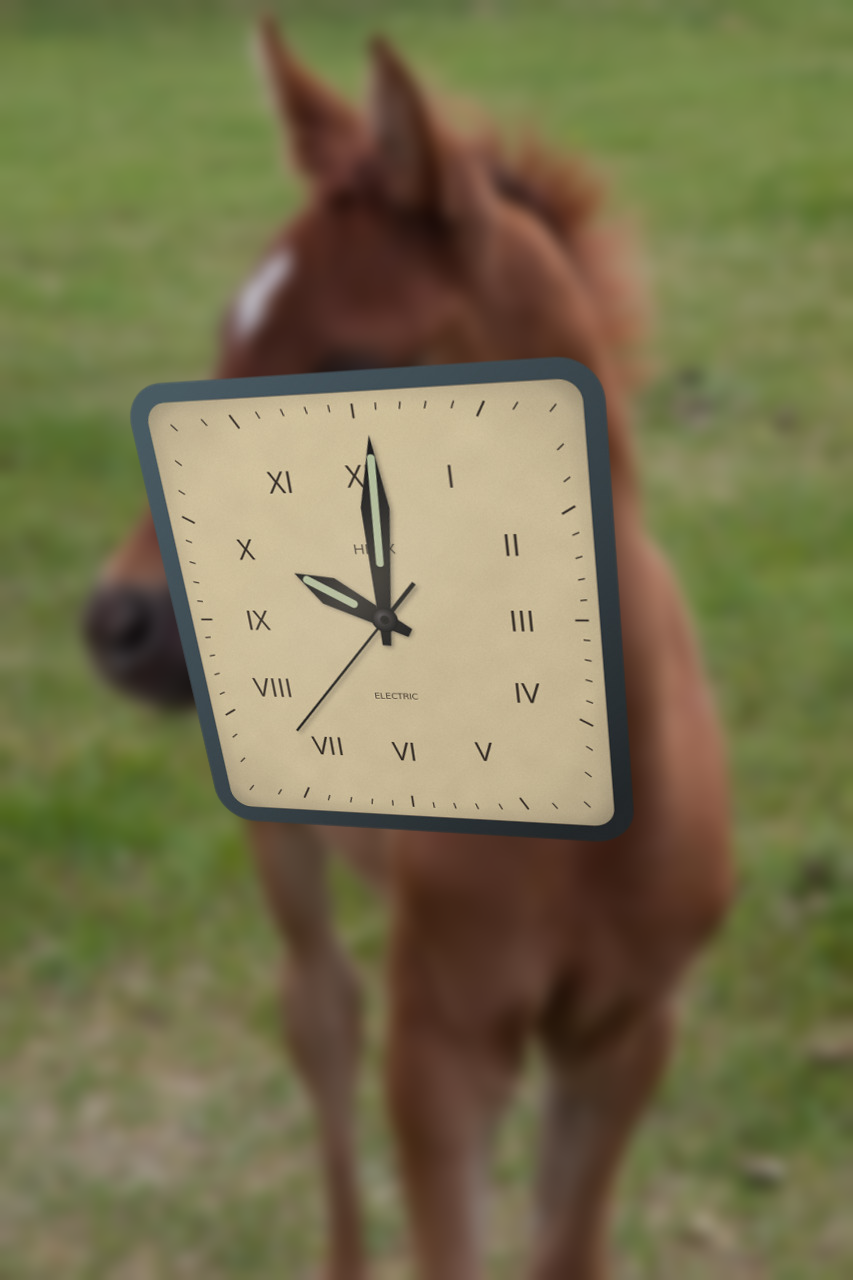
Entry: 10 h 00 min 37 s
